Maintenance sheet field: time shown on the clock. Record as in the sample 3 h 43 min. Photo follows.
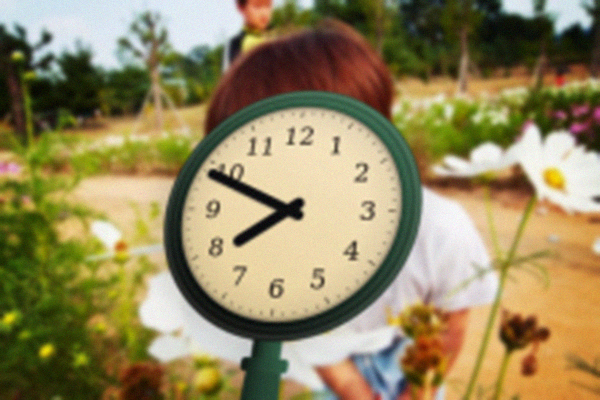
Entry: 7 h 49 min
